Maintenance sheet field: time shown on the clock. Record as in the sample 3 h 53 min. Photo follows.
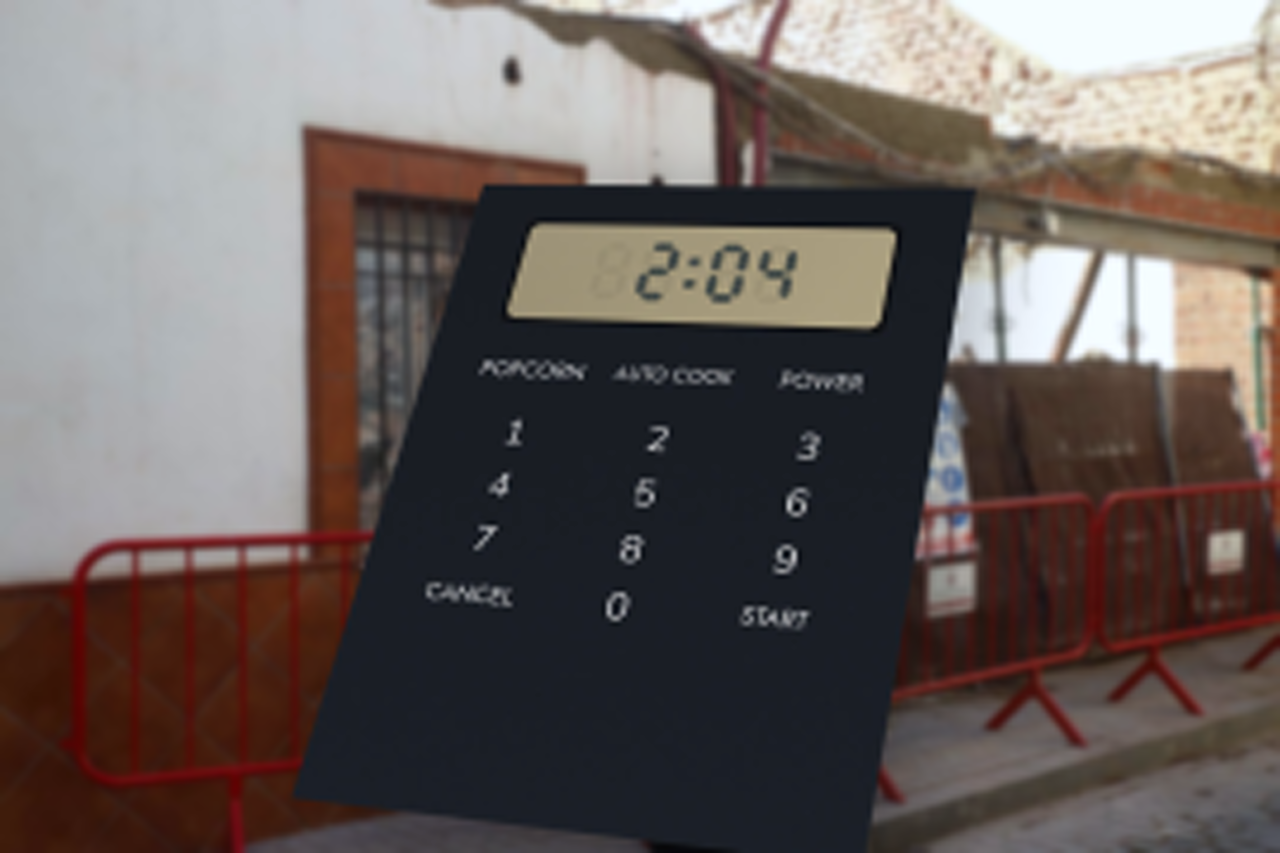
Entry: 2 h 04 min
